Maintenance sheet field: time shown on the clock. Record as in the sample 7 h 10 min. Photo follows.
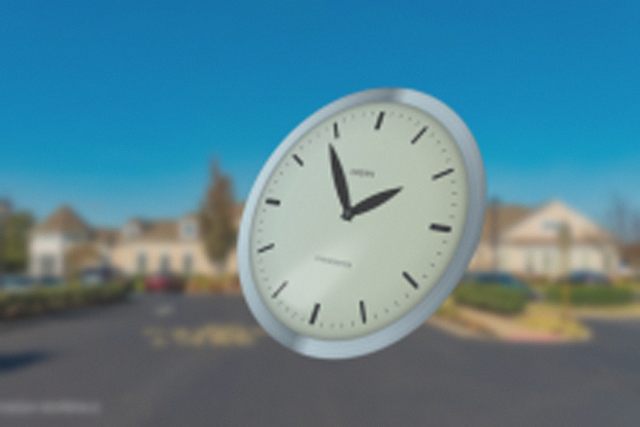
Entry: 1 h 54 min
